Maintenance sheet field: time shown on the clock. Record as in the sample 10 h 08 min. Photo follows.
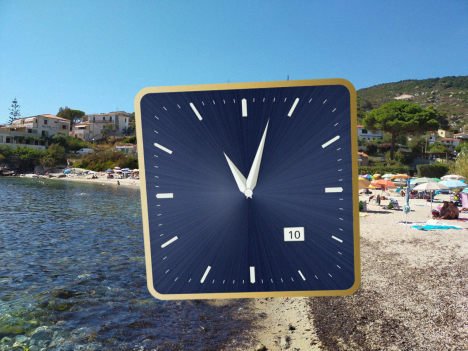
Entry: 11 h 03 min
